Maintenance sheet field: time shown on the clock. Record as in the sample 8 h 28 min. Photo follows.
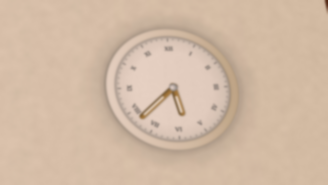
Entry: 5 h 38 min
